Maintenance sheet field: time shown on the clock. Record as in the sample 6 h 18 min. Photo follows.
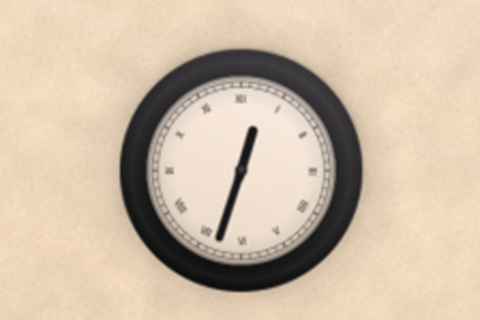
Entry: 12 h 33 min
